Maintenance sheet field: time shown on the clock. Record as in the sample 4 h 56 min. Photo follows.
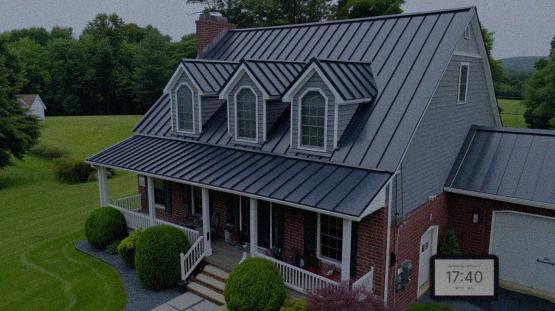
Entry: 17 h 40 min
